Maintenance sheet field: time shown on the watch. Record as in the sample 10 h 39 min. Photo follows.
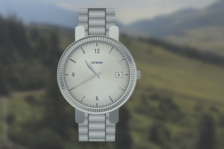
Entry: 10 h 40 min
